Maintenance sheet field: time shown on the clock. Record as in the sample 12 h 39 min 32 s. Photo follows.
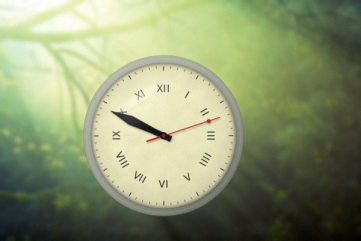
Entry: 9 h 49 min 12 s
